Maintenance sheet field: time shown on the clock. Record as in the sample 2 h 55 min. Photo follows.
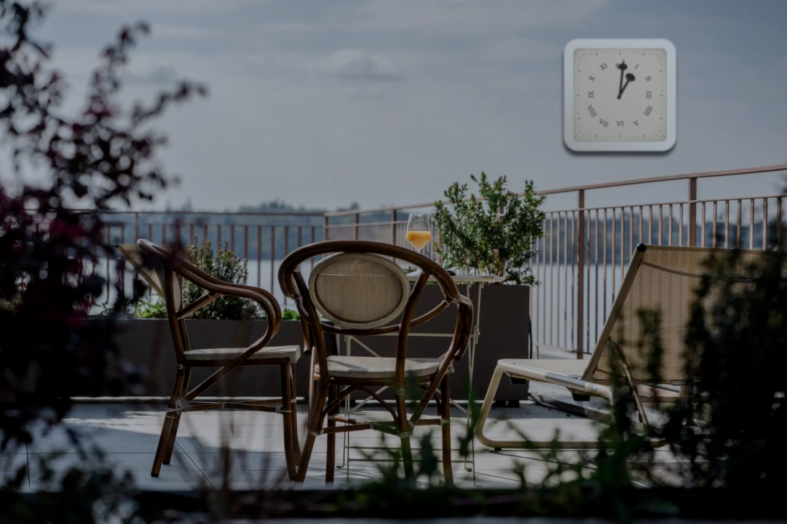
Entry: 1 h 01 min
